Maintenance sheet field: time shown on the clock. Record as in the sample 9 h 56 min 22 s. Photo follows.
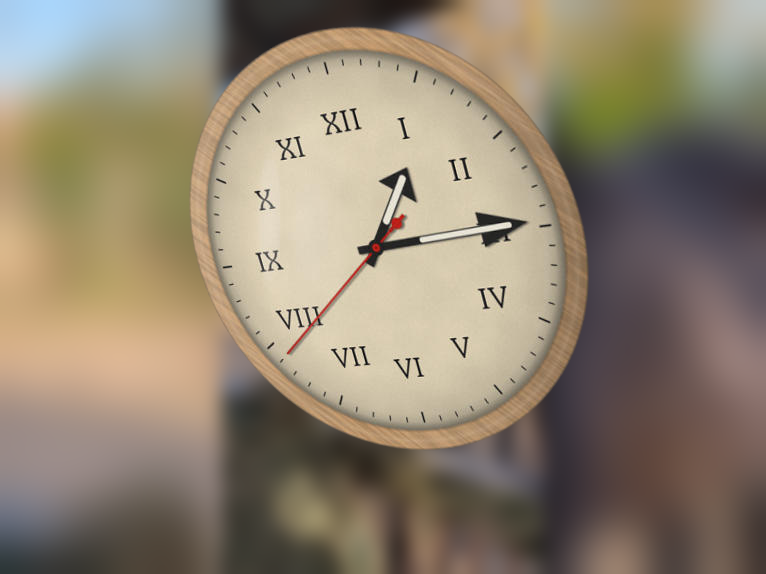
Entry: 1 h 14 min 39 s
